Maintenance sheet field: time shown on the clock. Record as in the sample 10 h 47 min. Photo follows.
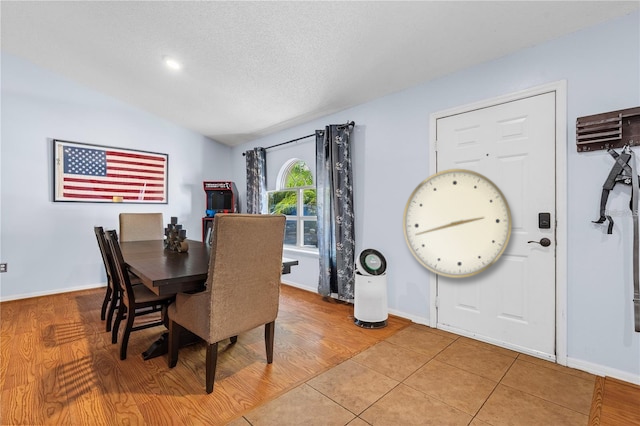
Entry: 2 h 43 min
